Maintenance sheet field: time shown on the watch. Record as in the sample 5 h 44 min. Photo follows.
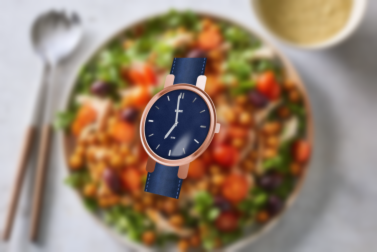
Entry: 6 h 59 min
